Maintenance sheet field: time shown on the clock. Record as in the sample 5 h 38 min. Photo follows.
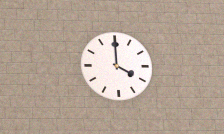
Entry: 4 h 00 min
